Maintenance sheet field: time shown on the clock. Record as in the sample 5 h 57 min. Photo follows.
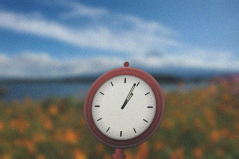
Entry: 1 h 04 min
